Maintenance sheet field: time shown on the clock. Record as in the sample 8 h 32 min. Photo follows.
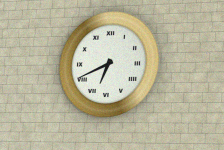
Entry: 6 h 41 min
